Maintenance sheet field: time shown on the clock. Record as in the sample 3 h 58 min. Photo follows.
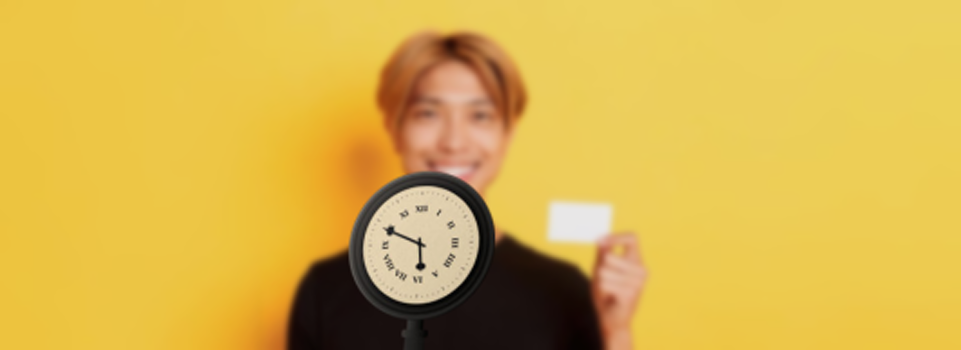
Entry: 5 h 49 min
